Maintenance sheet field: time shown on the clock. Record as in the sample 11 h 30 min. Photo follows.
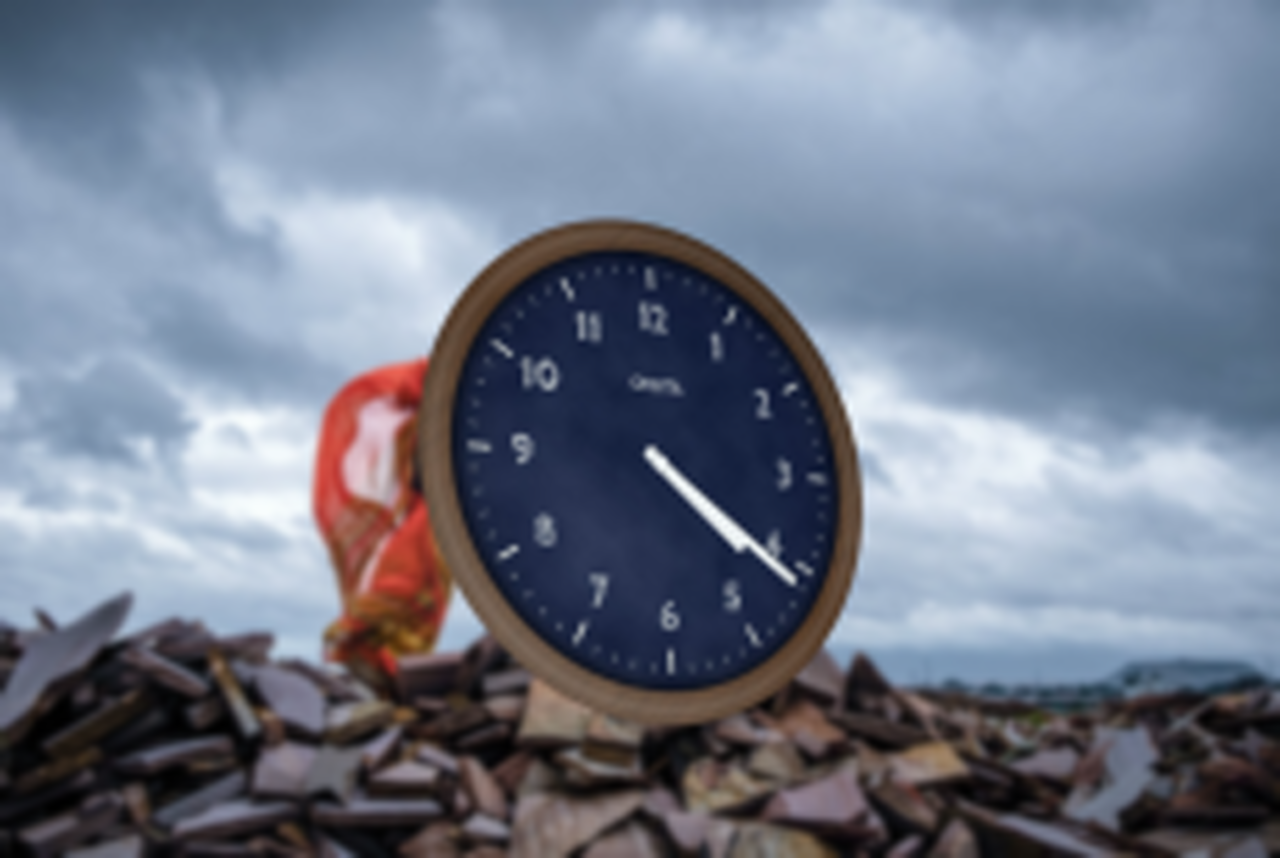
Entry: 4 h 21 min
